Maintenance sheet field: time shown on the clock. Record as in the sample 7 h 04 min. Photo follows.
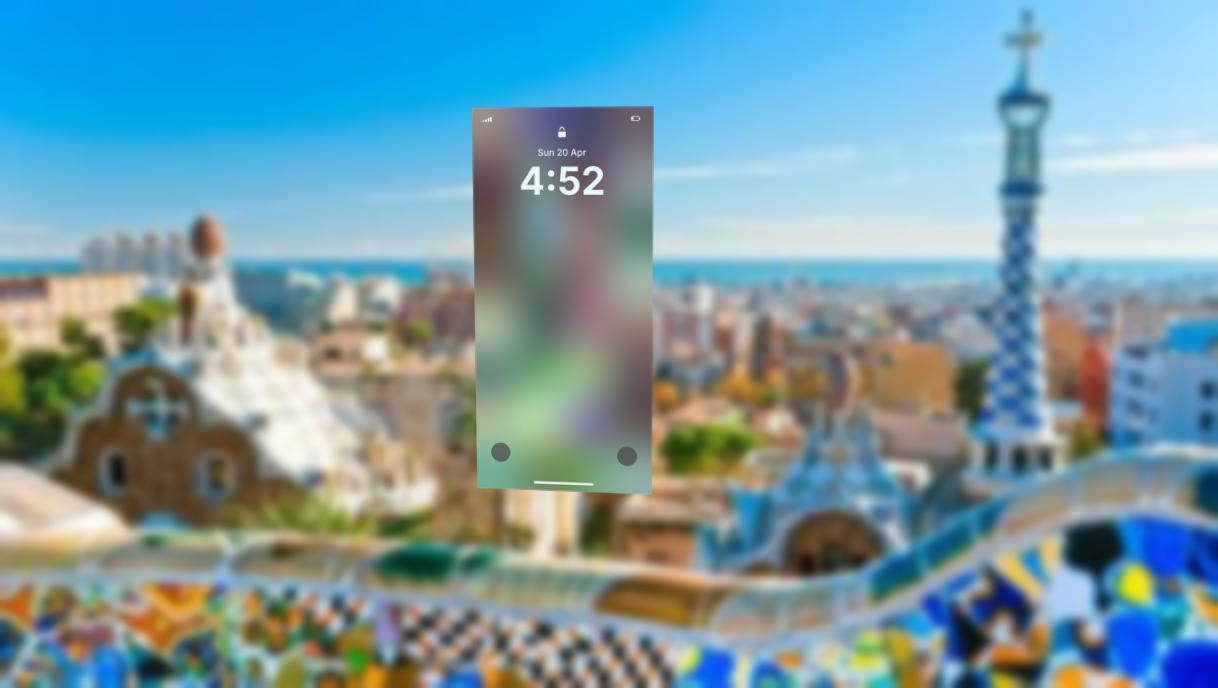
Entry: 4 h 52 min
